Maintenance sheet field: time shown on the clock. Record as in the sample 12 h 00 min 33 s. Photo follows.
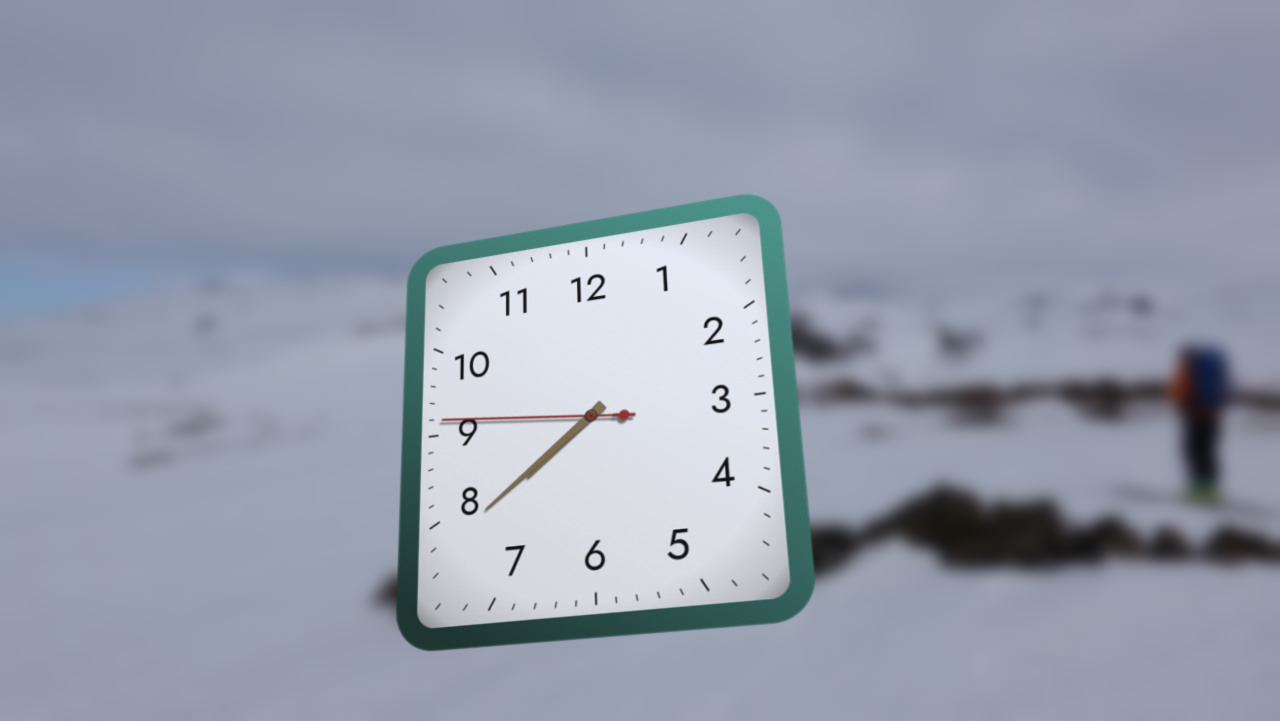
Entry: 7 h 38 min 46 s
